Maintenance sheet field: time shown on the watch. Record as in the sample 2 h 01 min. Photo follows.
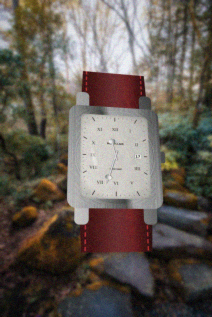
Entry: 11 h 33 min
